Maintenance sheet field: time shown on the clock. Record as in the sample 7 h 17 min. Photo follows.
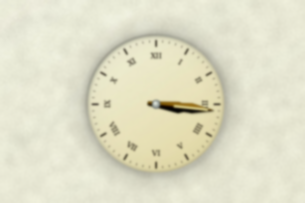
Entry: 3 h 16 min
